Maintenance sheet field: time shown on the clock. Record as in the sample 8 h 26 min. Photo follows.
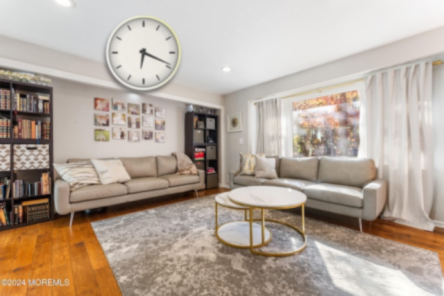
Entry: 6 h 19 min
